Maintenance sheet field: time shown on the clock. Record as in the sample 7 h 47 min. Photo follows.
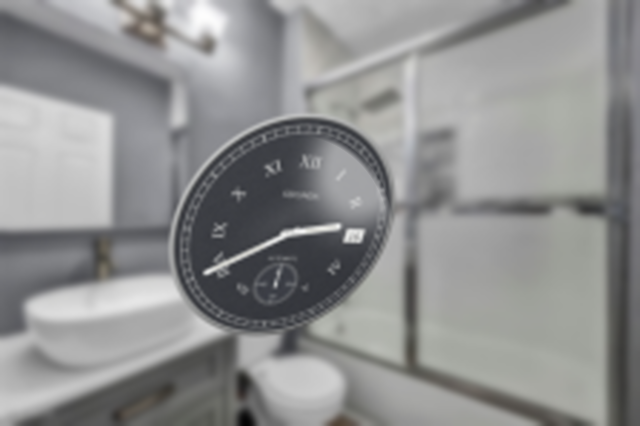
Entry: 2 h 40 min
